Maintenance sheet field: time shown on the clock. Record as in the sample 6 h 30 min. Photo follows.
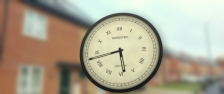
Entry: 5 h 43 min
